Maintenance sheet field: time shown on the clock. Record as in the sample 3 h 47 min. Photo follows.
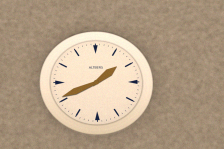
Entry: 1 h 41 min
